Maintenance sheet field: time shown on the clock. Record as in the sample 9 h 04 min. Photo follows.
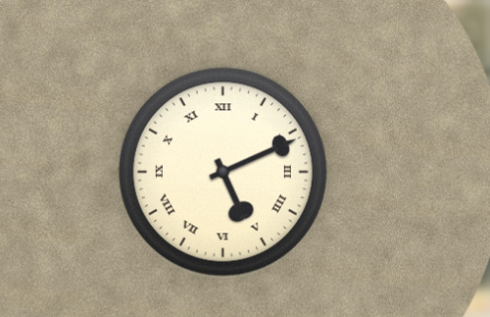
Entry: 5 h 11 min
